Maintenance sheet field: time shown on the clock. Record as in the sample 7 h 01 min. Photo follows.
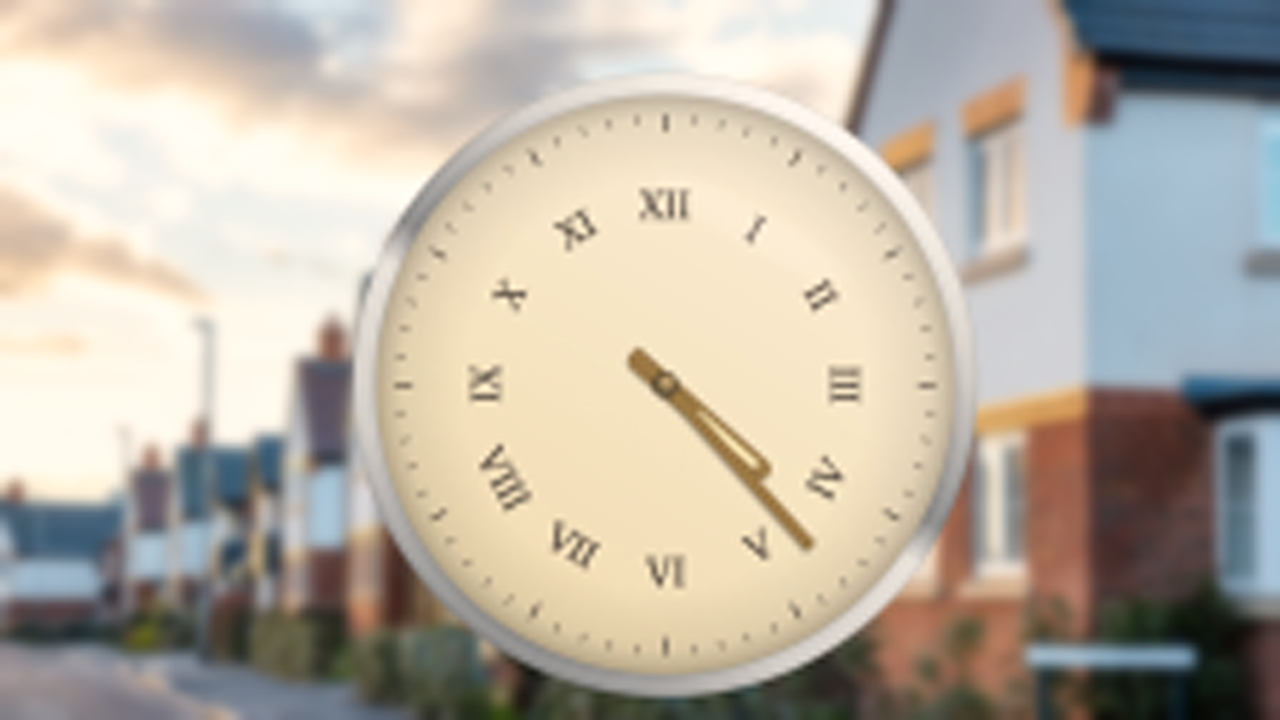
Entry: 4 h 23 min
